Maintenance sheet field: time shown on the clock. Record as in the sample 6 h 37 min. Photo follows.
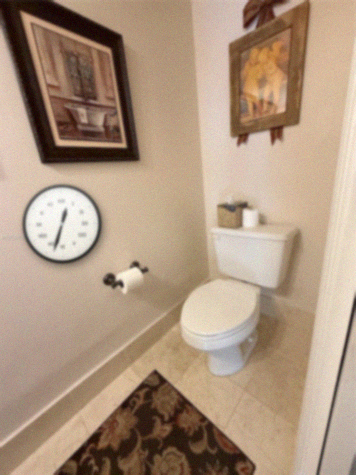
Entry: 12 h 33 min
